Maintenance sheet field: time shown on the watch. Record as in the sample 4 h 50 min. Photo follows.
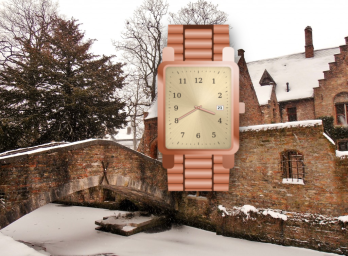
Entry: 3 h 40 min
